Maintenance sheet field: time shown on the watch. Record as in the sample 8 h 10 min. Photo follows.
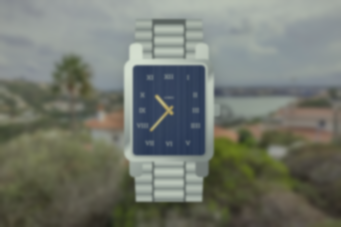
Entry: 10 h 37 min
